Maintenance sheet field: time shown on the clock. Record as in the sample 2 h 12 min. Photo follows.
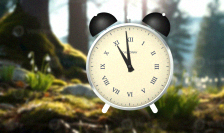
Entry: 10 h 59 min
